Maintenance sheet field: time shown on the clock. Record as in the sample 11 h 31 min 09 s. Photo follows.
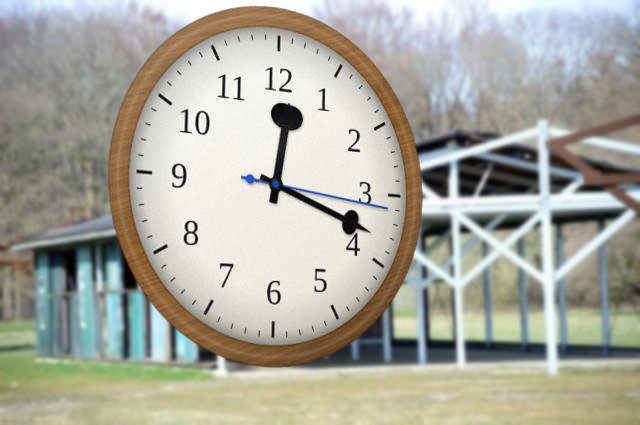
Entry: 12 h 18 min 16 s
